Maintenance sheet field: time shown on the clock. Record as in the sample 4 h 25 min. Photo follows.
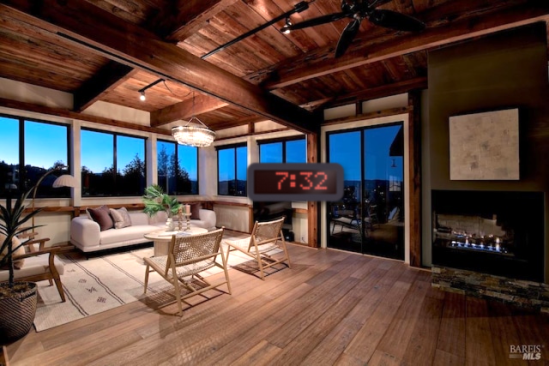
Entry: 7 h 32 min
